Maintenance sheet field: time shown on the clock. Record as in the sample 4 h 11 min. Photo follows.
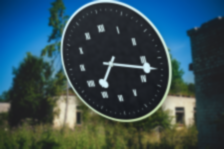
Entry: 7 h 17 min
